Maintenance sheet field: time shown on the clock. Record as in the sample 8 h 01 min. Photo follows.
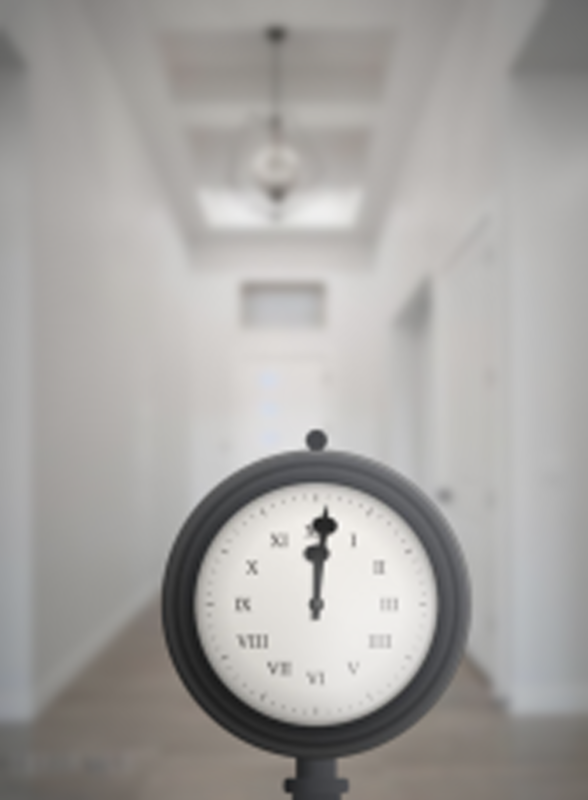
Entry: 12 h 01 min
